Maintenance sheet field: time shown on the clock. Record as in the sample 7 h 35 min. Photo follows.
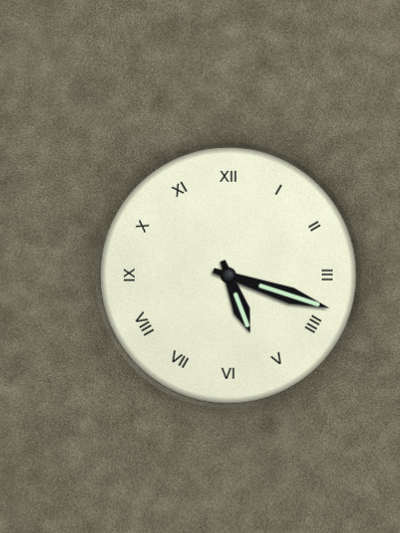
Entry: 5 h 18 min
